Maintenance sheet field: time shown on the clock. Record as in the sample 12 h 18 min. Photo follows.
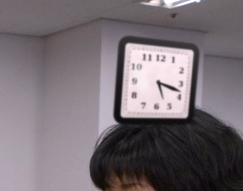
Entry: 5 h 18 min
